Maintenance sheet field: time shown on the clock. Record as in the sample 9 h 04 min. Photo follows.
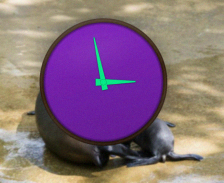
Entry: 2 h 58 min
